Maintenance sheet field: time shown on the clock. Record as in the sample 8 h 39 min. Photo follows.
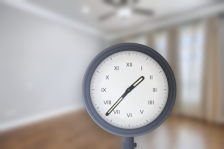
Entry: 1 h 37 min
